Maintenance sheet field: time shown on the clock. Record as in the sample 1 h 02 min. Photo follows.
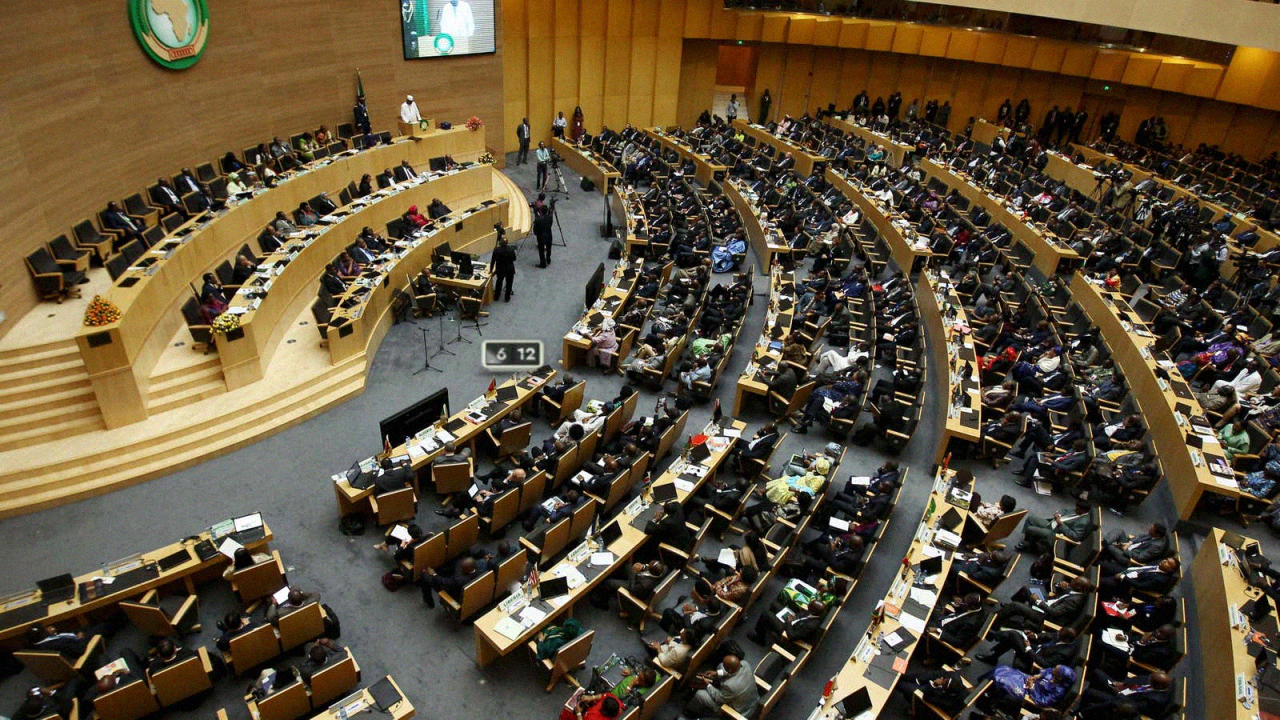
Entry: 6 h 12 min
